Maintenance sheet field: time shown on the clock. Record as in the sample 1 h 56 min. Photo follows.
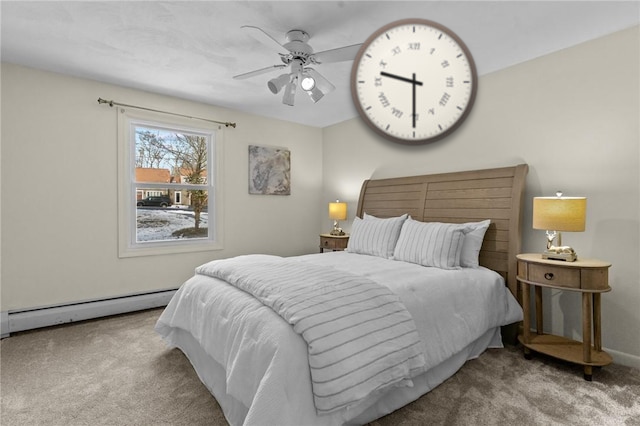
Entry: 9 h 30 min
